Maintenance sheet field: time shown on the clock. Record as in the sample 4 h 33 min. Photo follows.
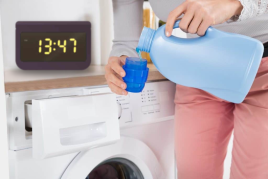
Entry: 13 h 47 min
